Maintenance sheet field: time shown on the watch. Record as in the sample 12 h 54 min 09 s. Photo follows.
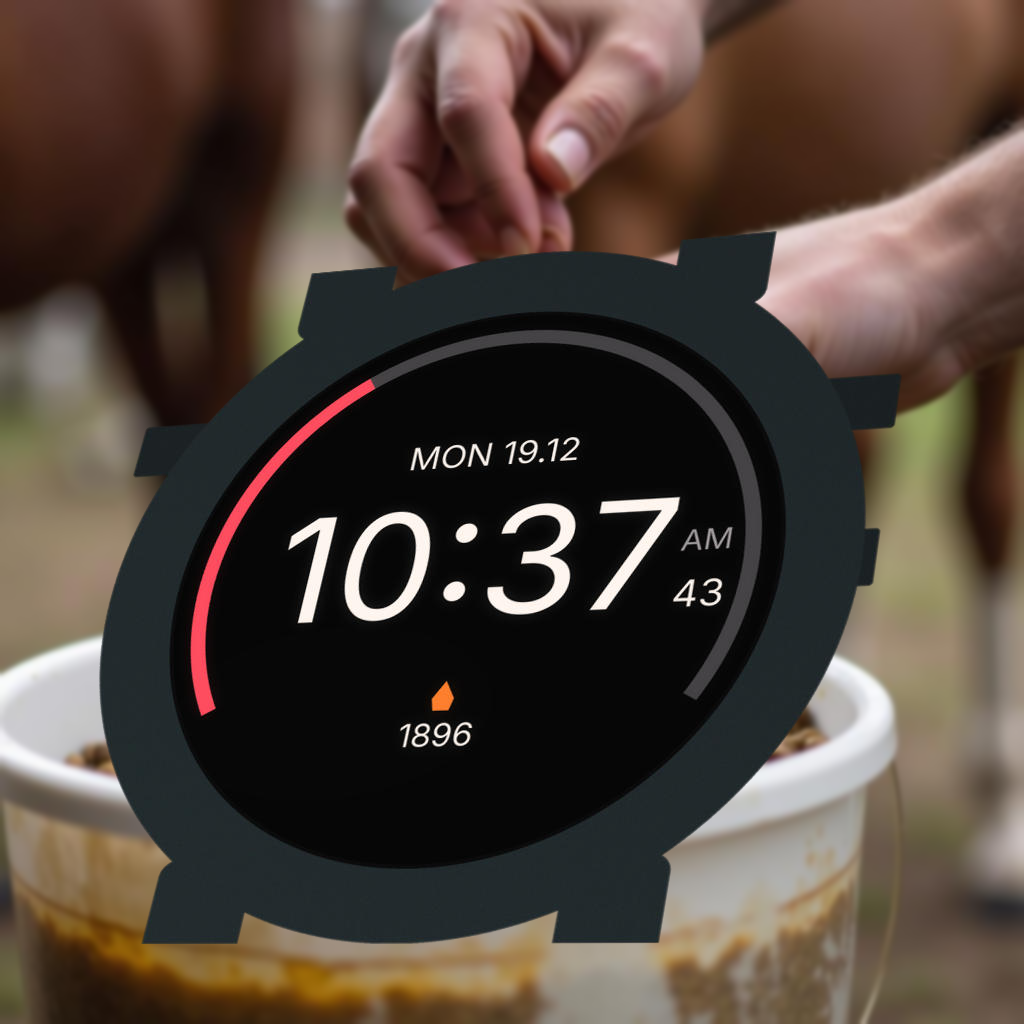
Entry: 10 h 37 min 43 s
